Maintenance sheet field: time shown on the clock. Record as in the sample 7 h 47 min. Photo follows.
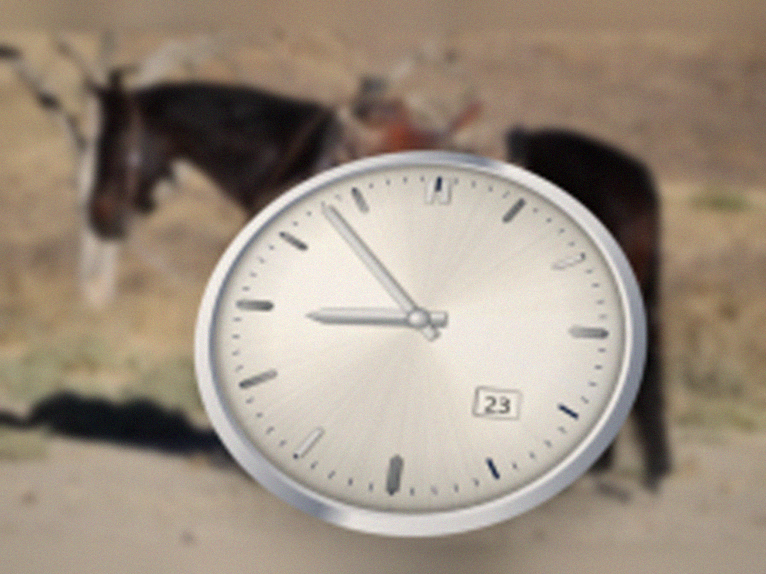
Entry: 8 h 53 min
